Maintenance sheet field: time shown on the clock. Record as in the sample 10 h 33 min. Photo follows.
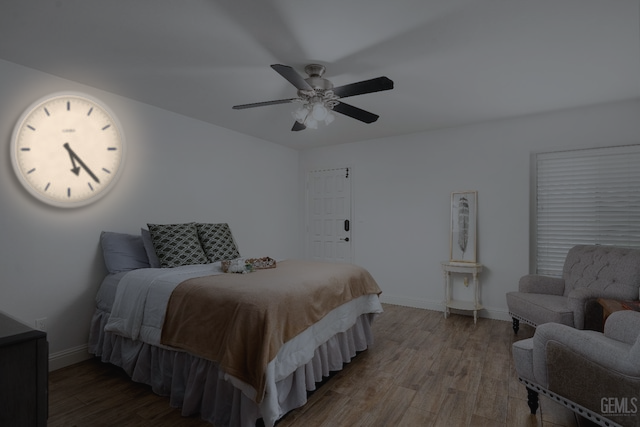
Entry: 5 h 23 min
